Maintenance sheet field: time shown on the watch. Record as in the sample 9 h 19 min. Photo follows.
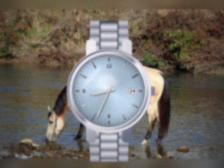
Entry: 8 h 34 min
